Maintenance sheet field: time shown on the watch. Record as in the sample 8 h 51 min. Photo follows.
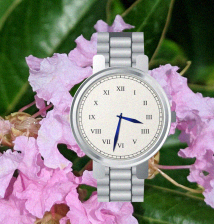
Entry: 3 h 32 min
